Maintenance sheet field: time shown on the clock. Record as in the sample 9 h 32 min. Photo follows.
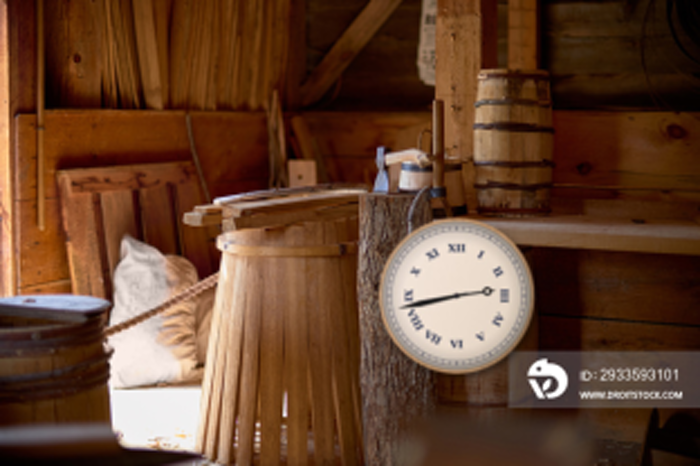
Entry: 2 h 43 min
